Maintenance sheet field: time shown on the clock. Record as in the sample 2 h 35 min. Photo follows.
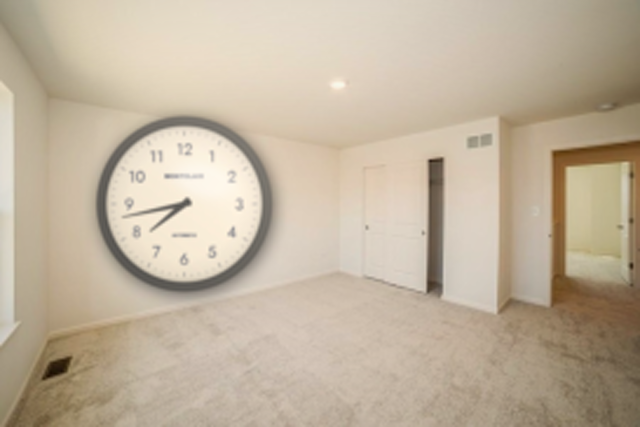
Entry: 7 h 43 min
